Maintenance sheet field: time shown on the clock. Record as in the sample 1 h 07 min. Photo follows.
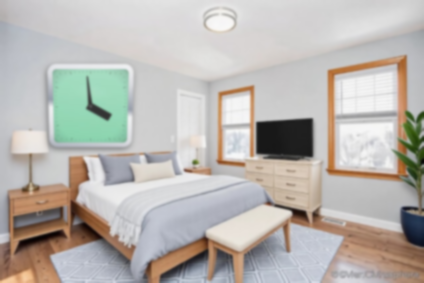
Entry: 3 h 59 min
